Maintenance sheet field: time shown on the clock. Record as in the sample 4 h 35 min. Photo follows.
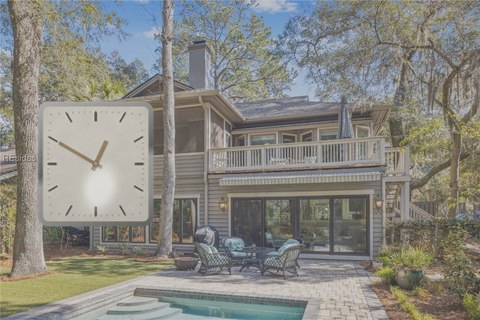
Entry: 12 h 50 min
